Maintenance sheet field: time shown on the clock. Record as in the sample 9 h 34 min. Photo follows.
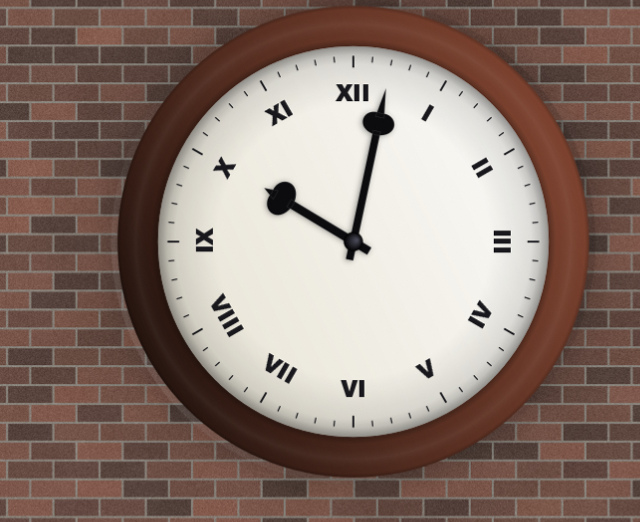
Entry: 10 h 02 min
